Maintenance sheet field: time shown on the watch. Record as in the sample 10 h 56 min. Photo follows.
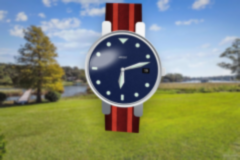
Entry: 6 h 12 min
